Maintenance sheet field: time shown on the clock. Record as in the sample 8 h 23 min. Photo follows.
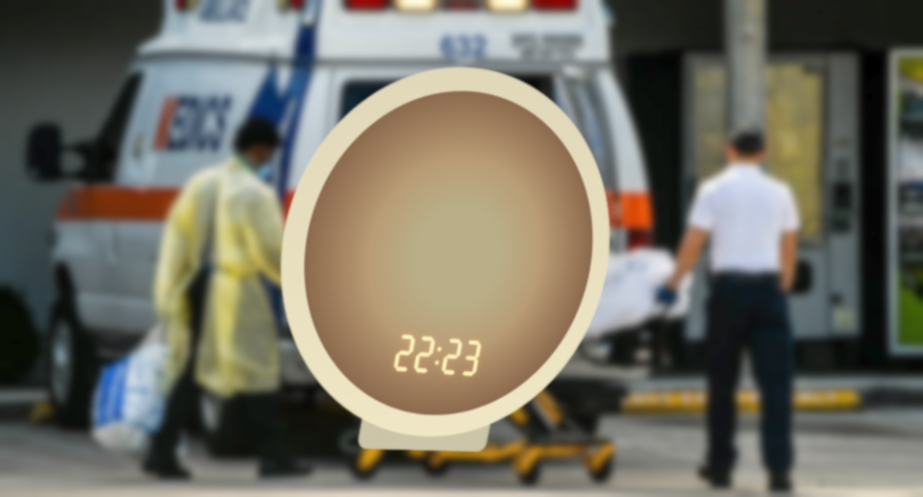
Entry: 22 h 23 min
